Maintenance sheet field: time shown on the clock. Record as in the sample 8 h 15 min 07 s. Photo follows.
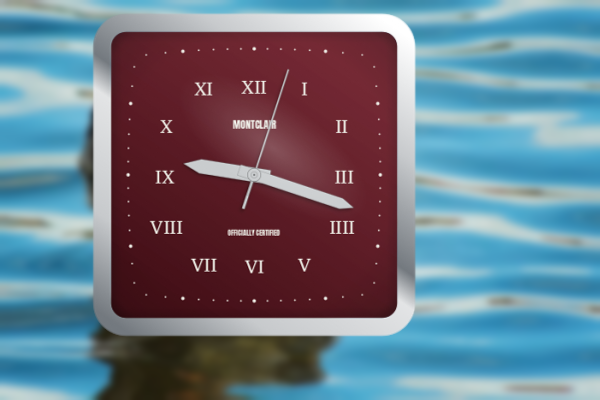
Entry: 9 h 18 min 03 s
